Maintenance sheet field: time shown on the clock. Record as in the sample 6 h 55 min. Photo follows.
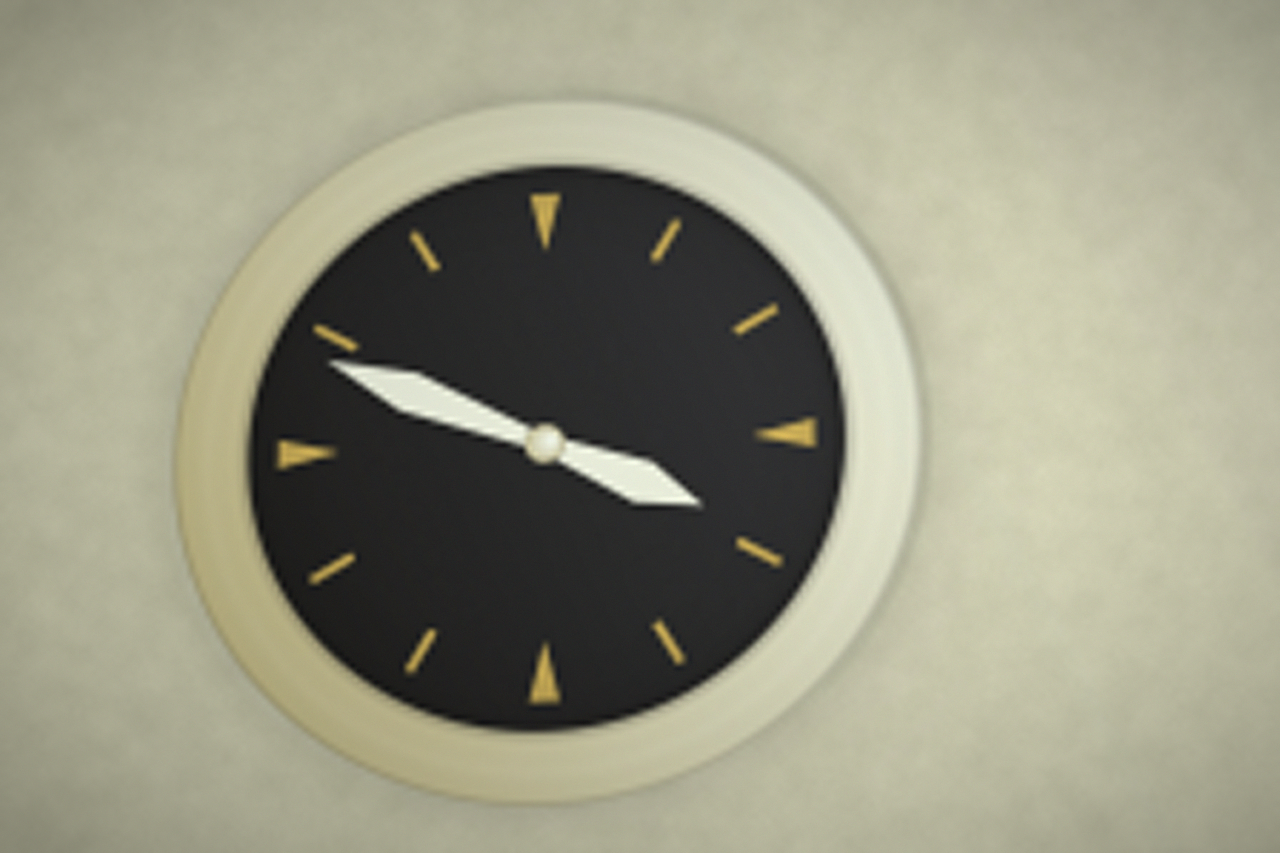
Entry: 3 h 49 min
